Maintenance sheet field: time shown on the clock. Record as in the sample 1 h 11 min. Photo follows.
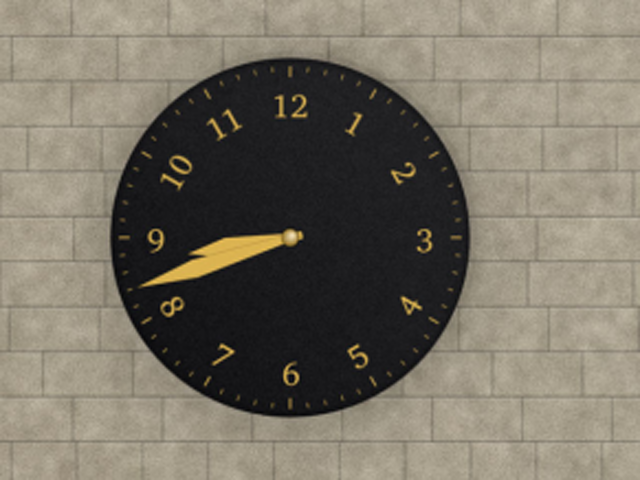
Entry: 8 h 42 min
